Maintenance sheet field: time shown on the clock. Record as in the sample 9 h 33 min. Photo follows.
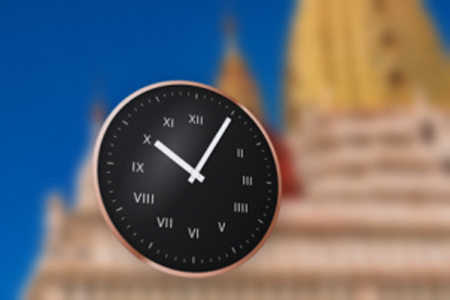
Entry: 10 h 05 min
